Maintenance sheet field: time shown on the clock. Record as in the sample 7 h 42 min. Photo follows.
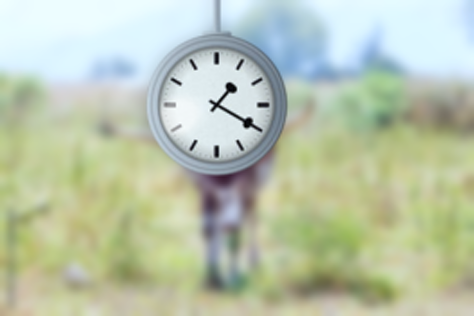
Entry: 1 h 20 min
